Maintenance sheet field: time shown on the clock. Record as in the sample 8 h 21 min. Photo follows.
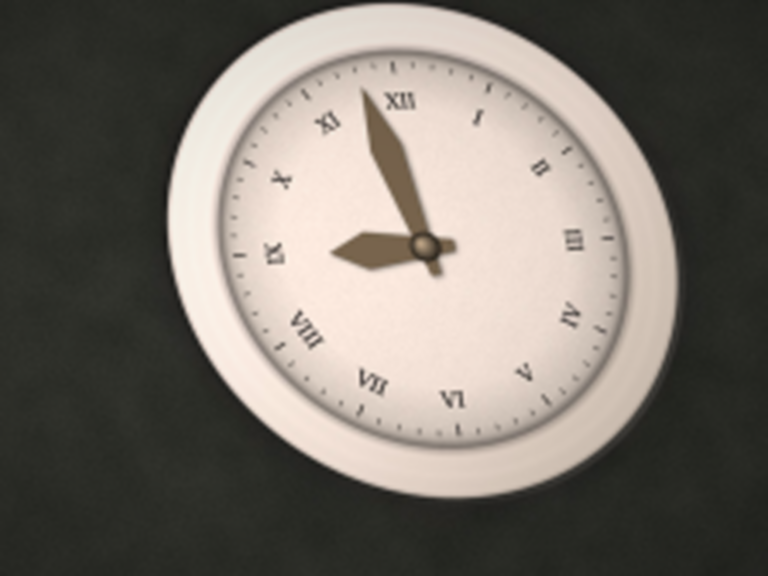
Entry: 8 h 58 min
